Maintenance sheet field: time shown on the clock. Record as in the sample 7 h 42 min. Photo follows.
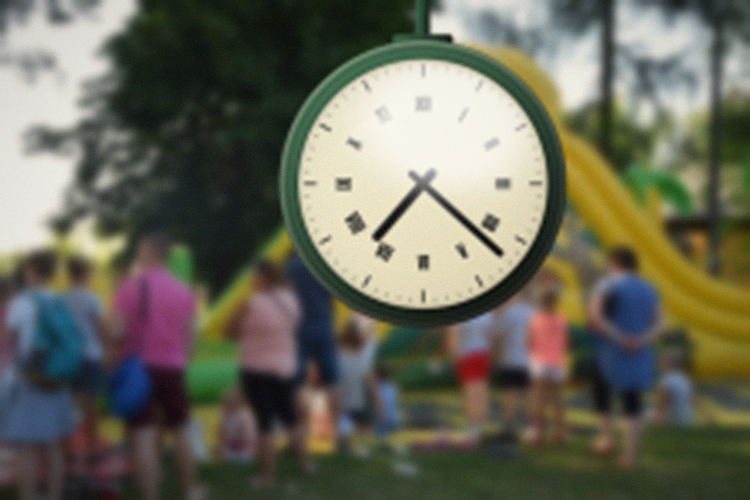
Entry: 7 h 22 min
